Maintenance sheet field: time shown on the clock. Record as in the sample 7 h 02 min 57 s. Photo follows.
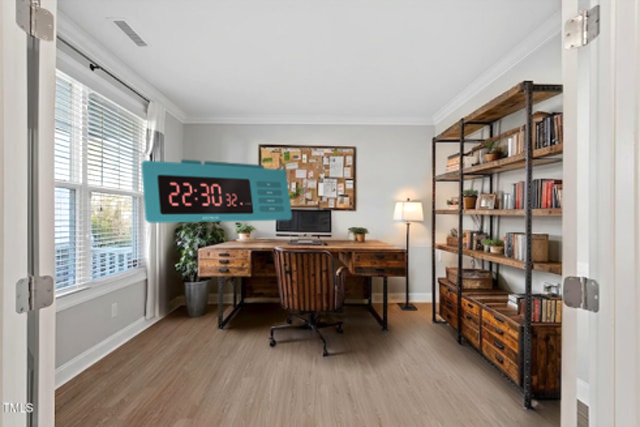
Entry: 22 h 30 min 32 s
